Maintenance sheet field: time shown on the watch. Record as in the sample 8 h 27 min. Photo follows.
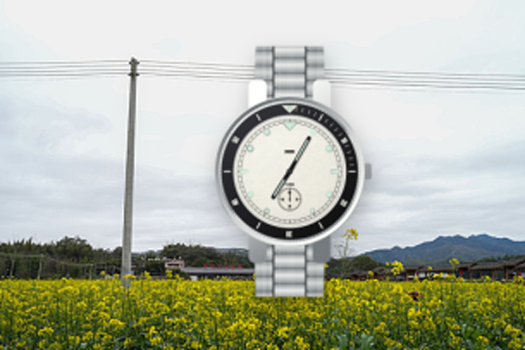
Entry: 7 h 05 min
